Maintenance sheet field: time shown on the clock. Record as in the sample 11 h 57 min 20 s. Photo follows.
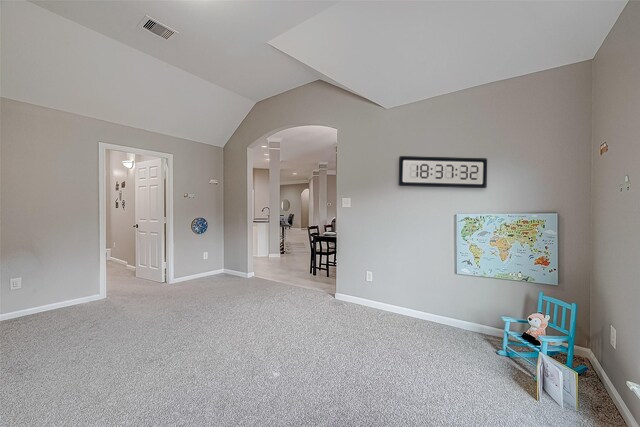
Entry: 18 h 37 min 32 s
